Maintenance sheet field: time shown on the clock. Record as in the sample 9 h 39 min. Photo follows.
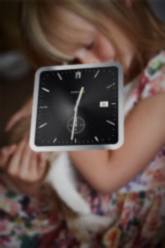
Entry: 12 h 31 min
